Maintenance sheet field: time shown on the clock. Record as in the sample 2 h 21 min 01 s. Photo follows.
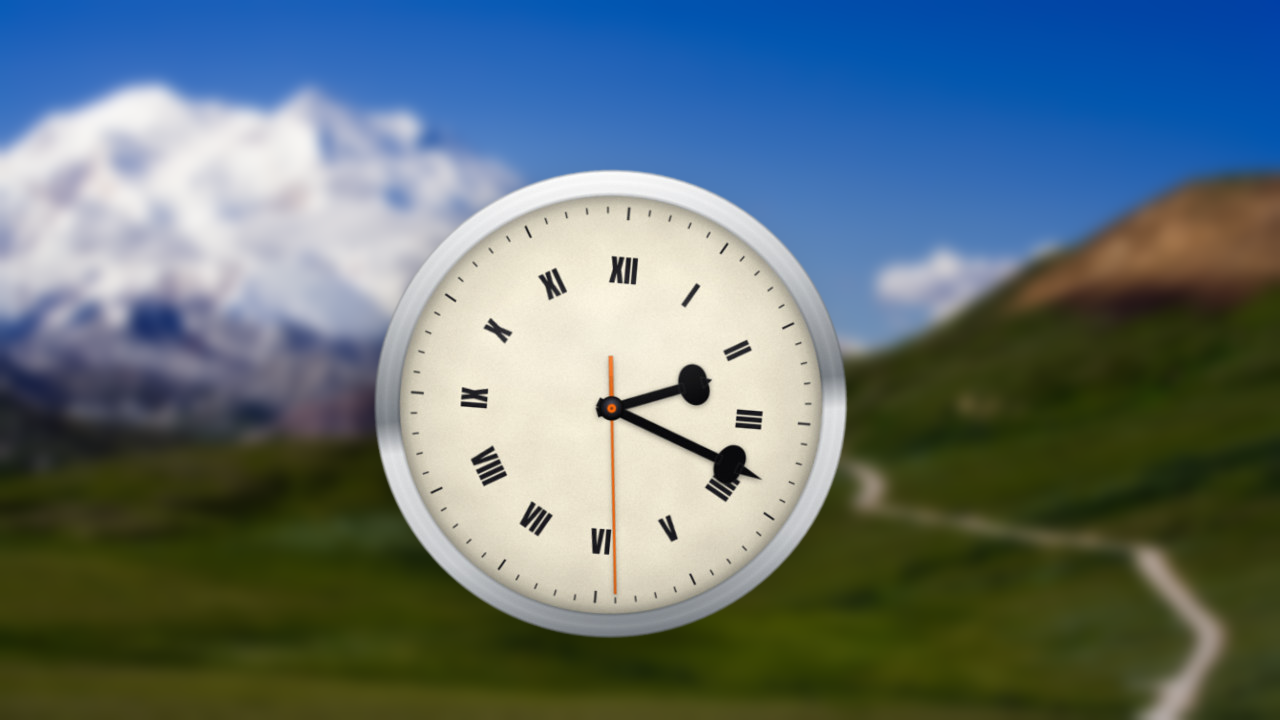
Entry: 2 h 18 min 29 s
